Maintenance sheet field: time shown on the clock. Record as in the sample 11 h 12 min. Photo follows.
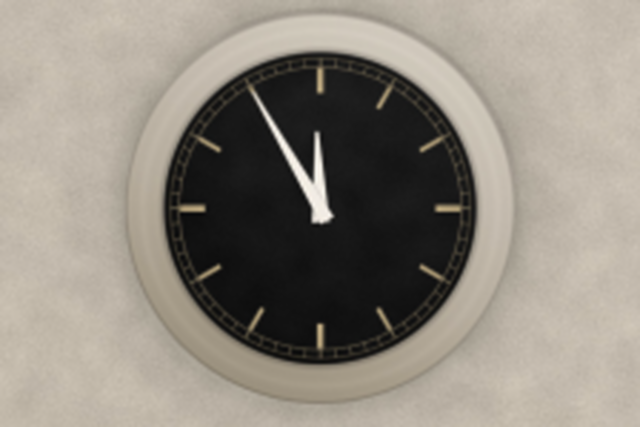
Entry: 11 h 55 min
